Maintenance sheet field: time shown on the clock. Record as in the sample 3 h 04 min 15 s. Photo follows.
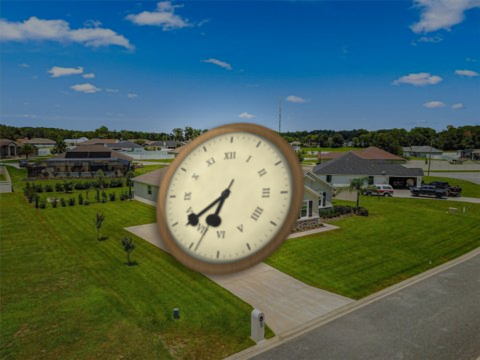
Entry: 6 h 38 min 34 s
